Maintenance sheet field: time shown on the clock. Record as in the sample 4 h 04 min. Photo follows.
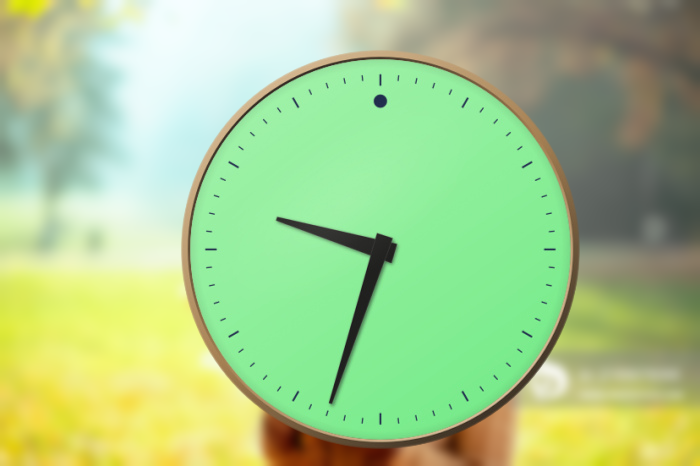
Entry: 9 h 33 min
